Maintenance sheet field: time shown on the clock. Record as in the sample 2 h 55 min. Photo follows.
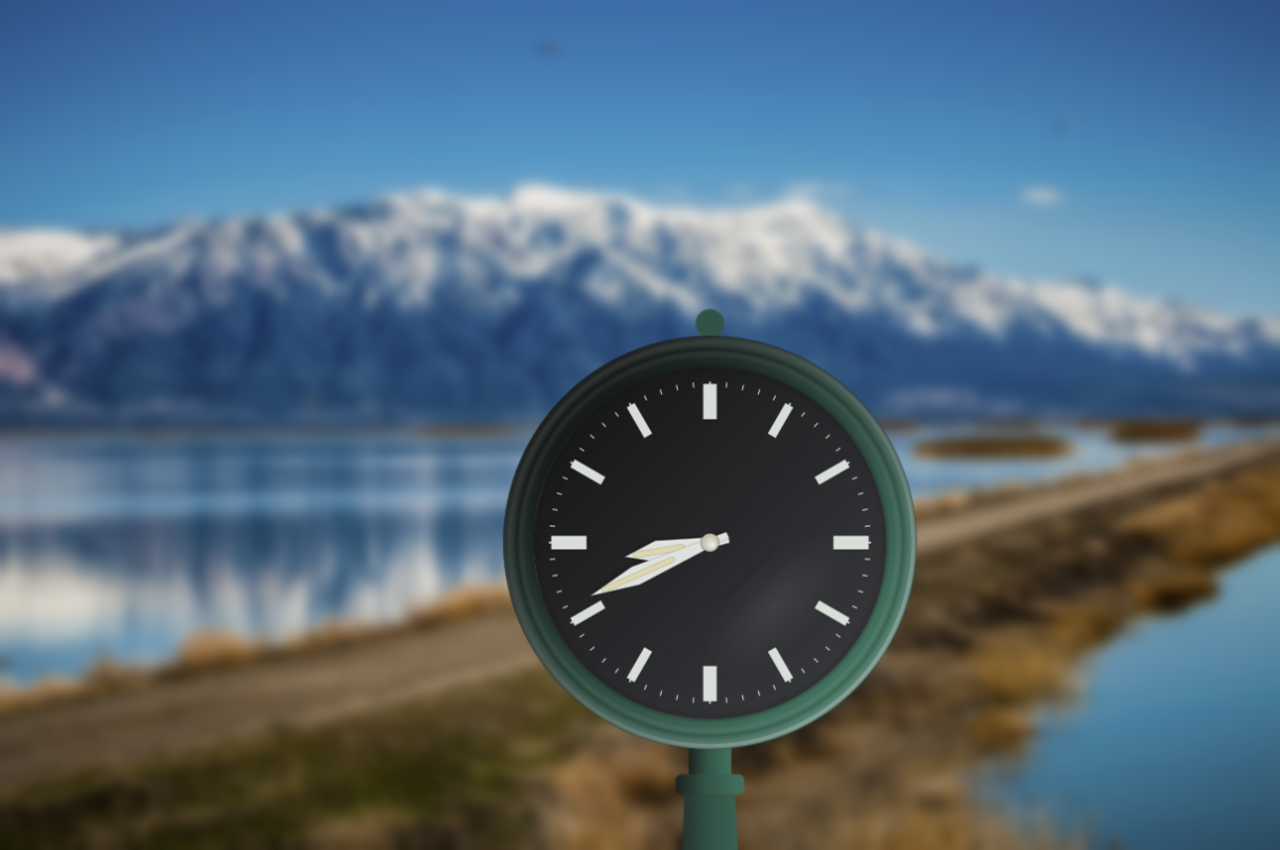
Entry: 8 h 41 min
